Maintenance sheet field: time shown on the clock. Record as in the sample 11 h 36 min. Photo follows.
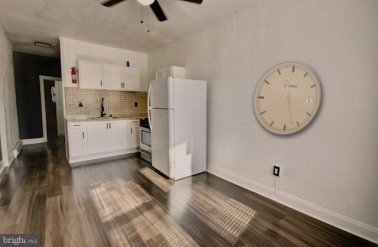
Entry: 11 h 27 min
